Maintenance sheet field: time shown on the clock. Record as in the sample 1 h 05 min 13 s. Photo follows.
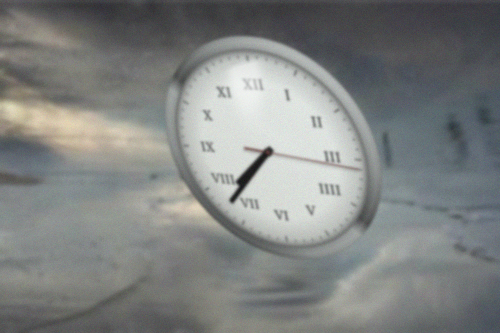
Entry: 7 h 37 min 16 s
